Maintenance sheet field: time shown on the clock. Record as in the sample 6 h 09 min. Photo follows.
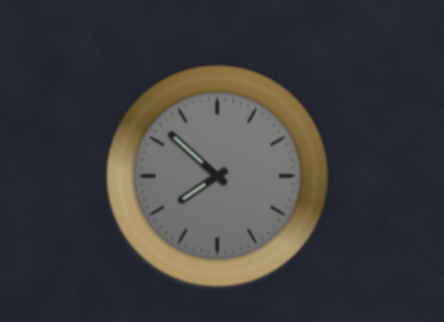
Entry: 7 h 52 min
